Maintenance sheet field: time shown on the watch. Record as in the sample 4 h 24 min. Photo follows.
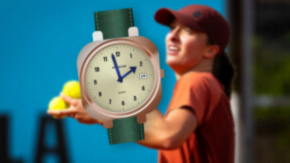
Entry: 1 h 58 min
